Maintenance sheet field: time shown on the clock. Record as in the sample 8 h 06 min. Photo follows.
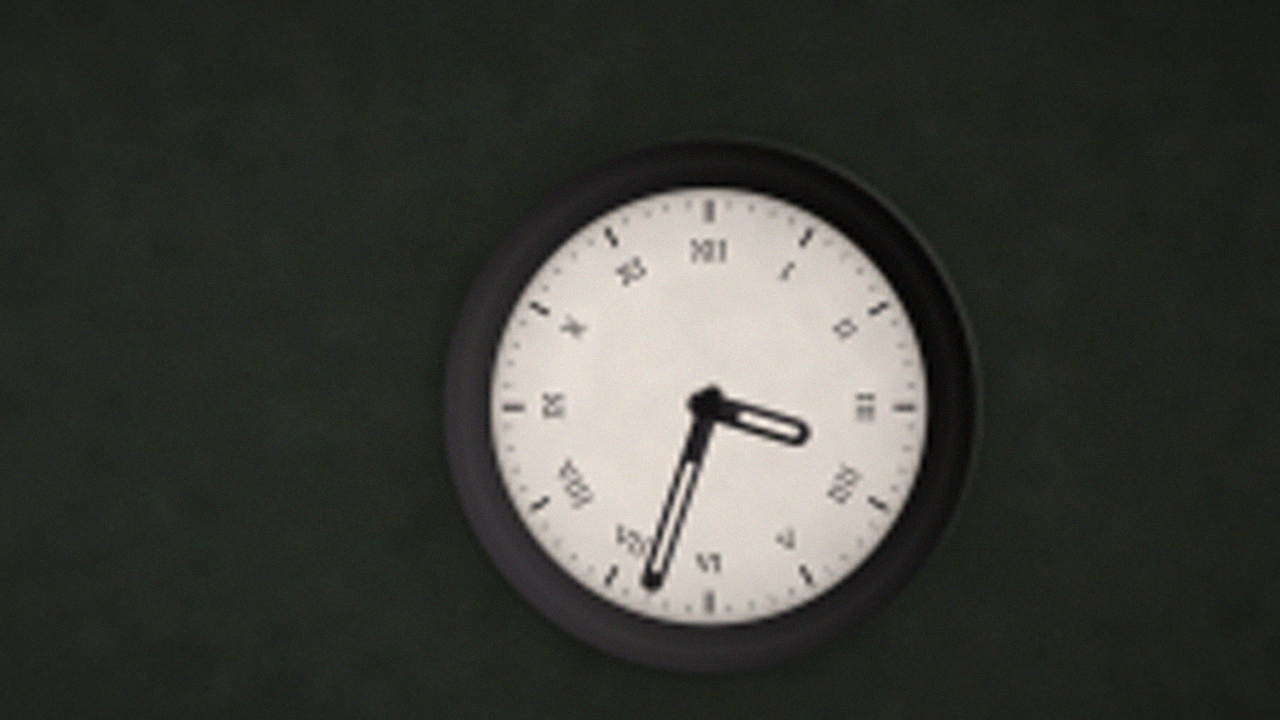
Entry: 3 h 33 min
